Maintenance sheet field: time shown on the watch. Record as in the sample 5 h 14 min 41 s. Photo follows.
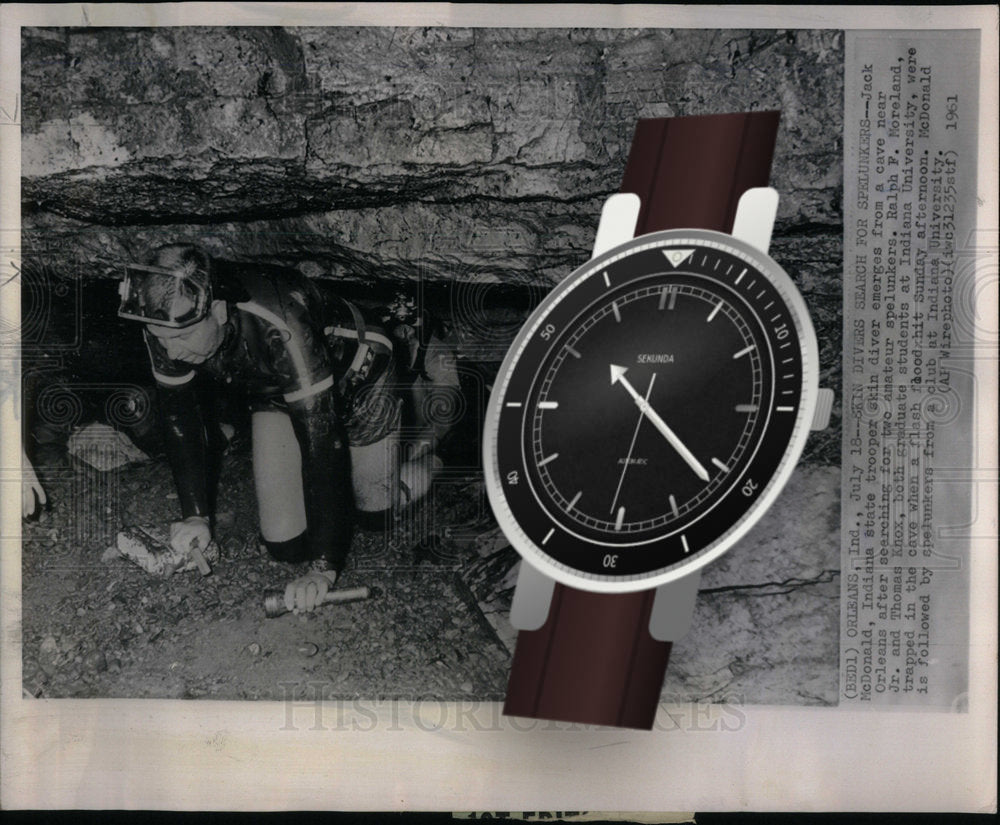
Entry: 10 h 21 min 31 s
